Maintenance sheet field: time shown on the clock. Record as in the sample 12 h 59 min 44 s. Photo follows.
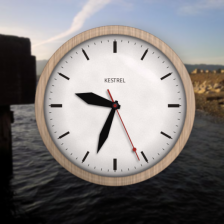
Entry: 9 h 33 min 26 s
